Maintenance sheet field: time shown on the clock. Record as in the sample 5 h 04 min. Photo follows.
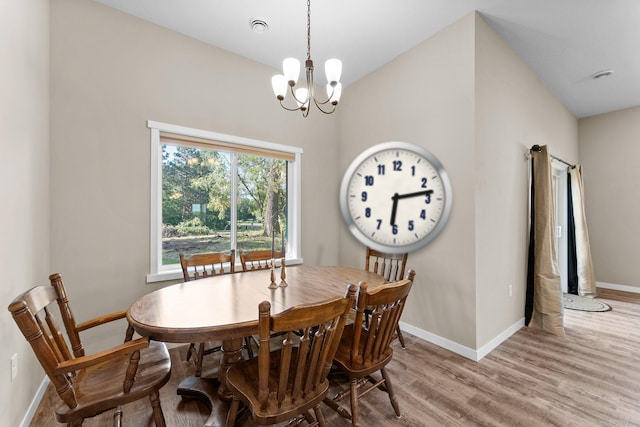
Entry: 6 h 13 min
